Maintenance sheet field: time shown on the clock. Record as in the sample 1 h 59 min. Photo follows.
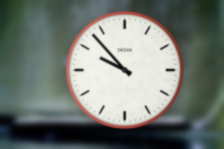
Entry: 9 h 53 min
